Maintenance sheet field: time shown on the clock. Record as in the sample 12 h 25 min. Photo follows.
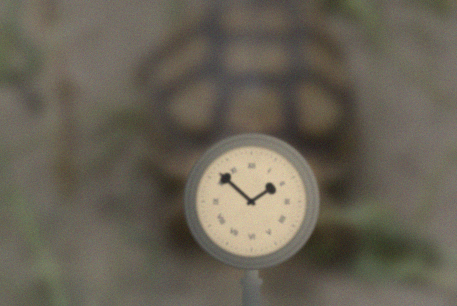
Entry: 1 h 52 min
